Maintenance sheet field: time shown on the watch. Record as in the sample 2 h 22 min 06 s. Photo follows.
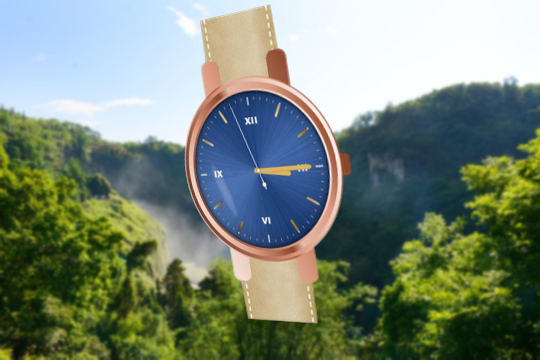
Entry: 3 h 14 min 57 s
